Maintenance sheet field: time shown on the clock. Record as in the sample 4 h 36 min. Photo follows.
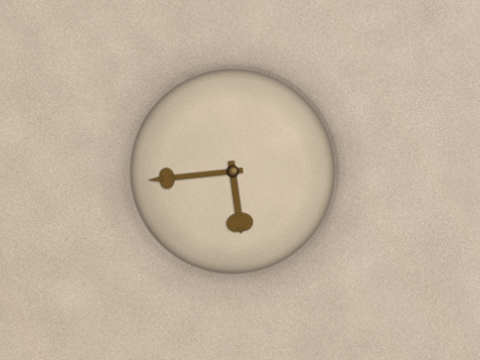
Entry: 5 h 44 min
